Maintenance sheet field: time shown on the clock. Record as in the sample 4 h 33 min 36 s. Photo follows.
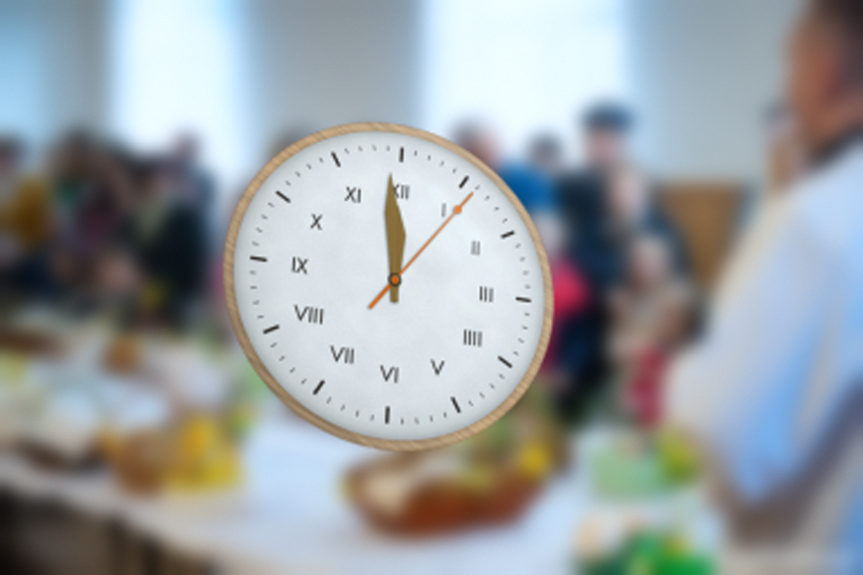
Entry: 11 h 59 min 06 s
